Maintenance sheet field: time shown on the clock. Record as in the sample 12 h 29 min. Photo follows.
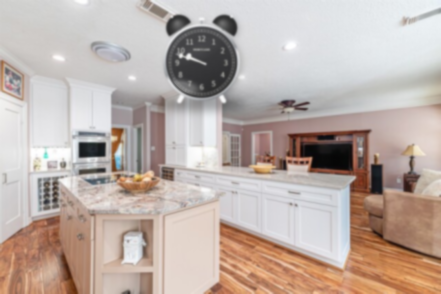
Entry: 9 h 48 min
